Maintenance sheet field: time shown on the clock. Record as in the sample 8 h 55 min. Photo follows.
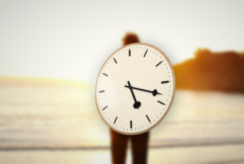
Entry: 5 h 18 min
